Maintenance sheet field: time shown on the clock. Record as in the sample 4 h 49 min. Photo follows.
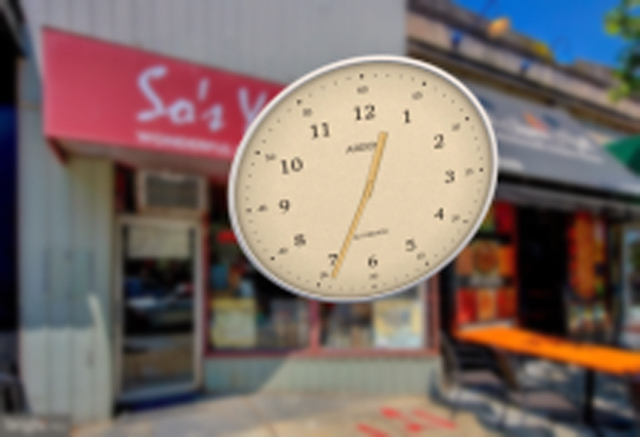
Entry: 12 h 34 min
